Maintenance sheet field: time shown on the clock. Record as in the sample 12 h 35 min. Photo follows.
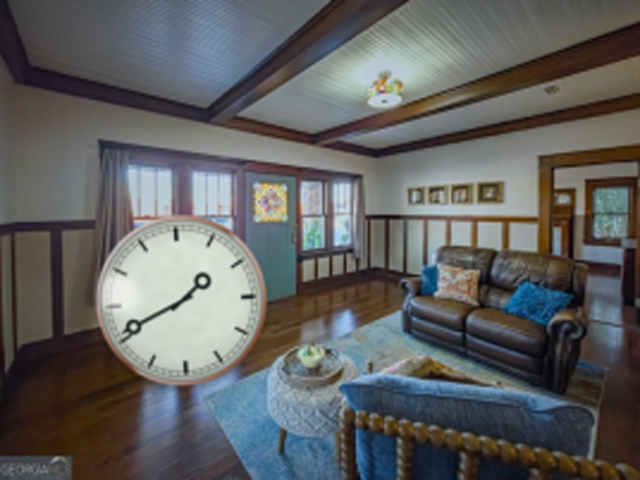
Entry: 1 h 41 min
